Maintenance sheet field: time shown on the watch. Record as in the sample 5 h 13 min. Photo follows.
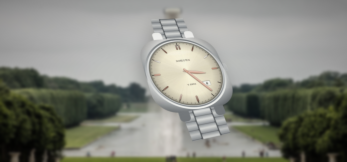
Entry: 3 h 24 min
